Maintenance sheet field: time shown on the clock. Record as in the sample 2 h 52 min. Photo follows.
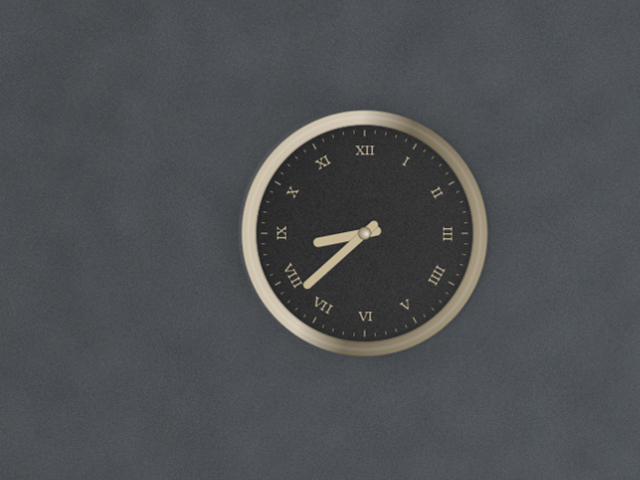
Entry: 8 h 38 min
